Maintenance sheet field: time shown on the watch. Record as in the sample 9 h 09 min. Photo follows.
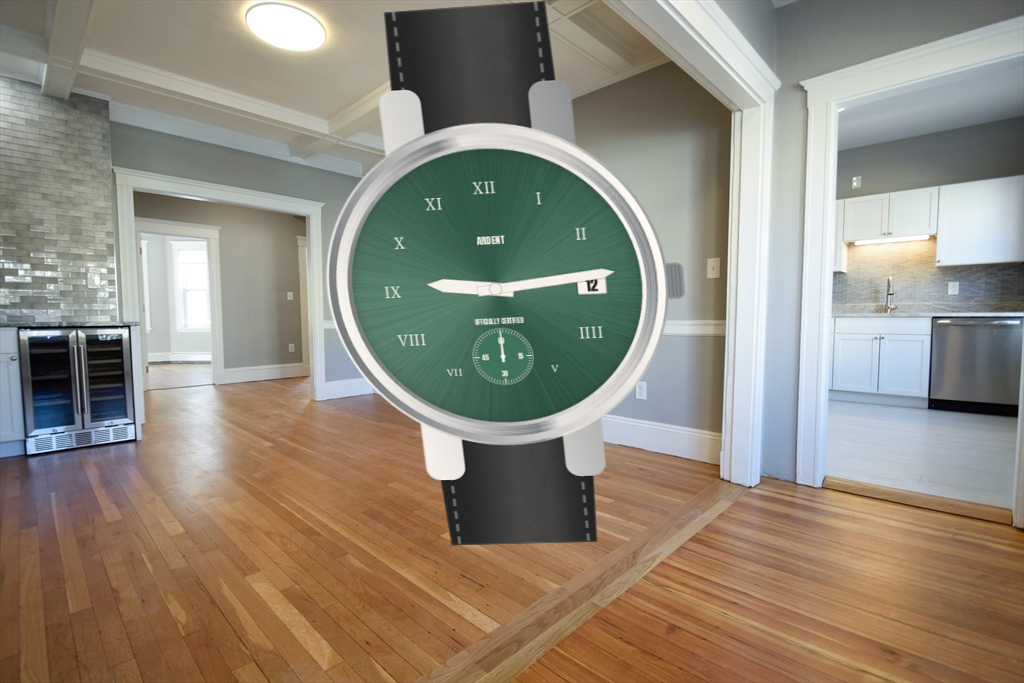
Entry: 9 h 14 min
